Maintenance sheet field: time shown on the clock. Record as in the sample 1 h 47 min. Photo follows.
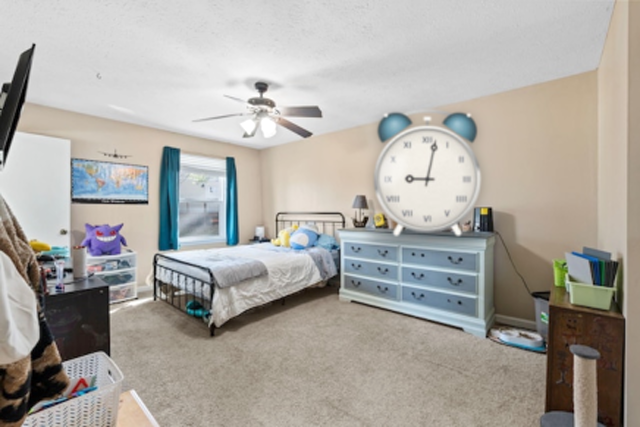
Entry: 9 h 02 min
